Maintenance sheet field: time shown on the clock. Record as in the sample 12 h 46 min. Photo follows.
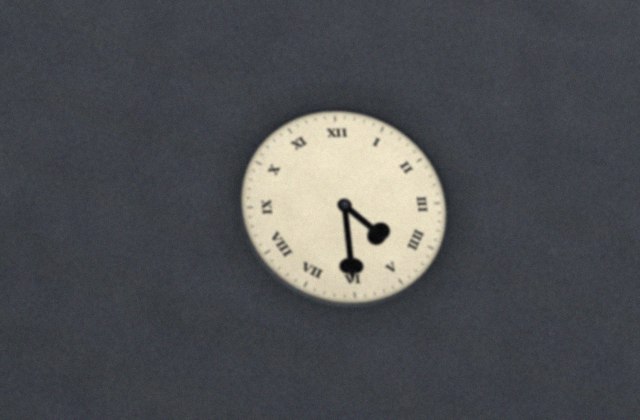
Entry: 4 h 30 min
